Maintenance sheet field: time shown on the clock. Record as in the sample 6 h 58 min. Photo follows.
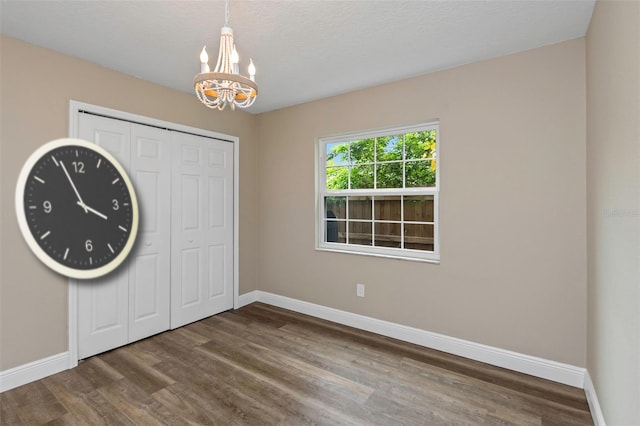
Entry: 3 h 56 min
